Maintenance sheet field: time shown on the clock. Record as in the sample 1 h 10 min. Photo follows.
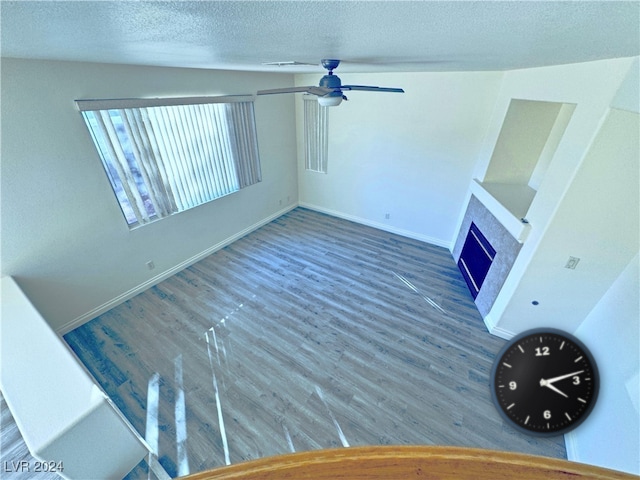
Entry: 4 h 13 min
